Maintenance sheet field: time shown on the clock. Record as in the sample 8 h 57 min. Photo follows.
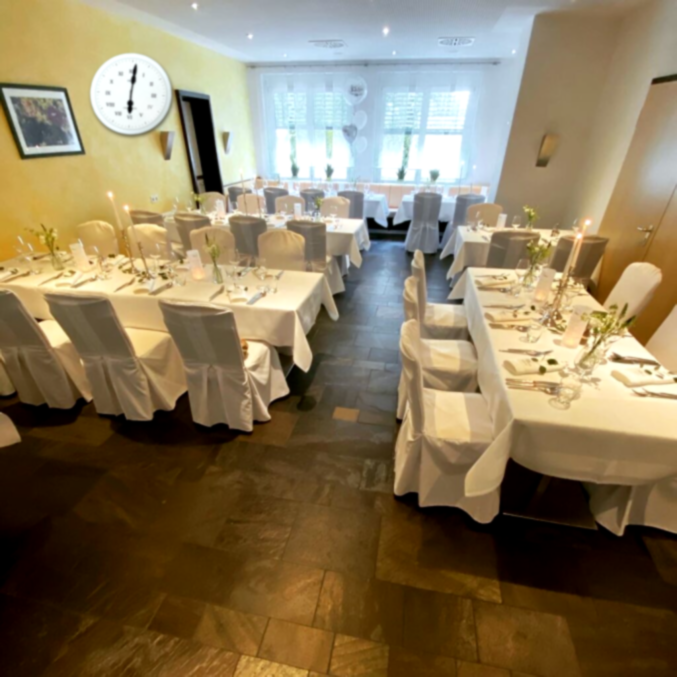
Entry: 6 h 01 min
